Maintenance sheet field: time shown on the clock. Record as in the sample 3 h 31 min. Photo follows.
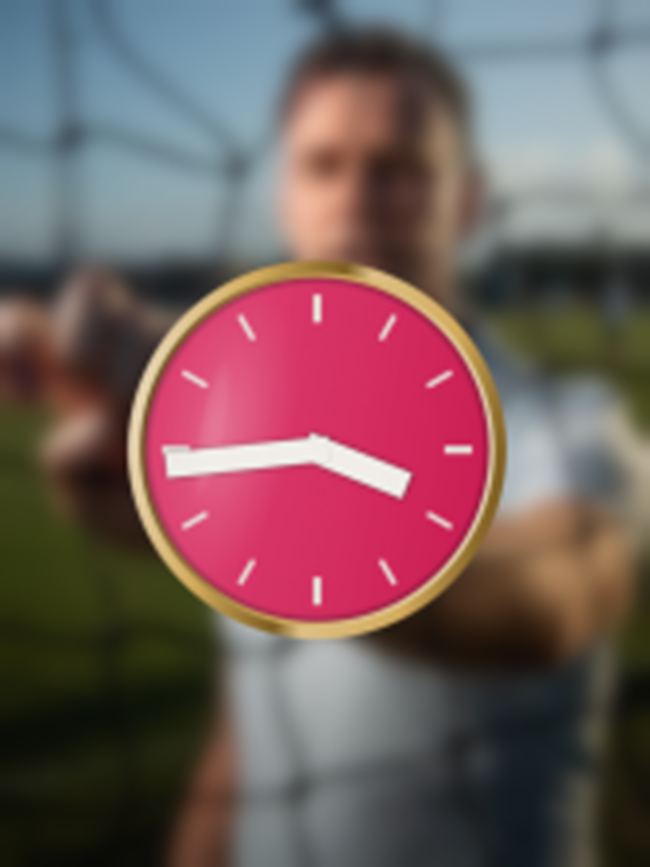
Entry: 3 h 44 min
